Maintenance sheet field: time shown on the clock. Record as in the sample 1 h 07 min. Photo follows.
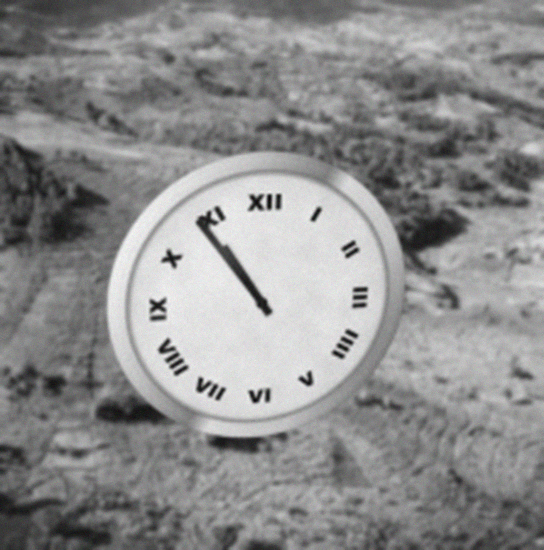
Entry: 10 h 54 min
